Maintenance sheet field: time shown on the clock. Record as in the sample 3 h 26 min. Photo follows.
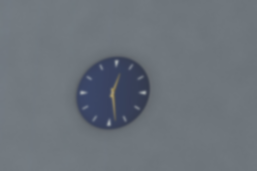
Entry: 12 h 28 min
